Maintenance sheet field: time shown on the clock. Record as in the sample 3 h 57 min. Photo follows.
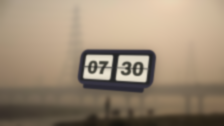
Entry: 7 h 30 min
